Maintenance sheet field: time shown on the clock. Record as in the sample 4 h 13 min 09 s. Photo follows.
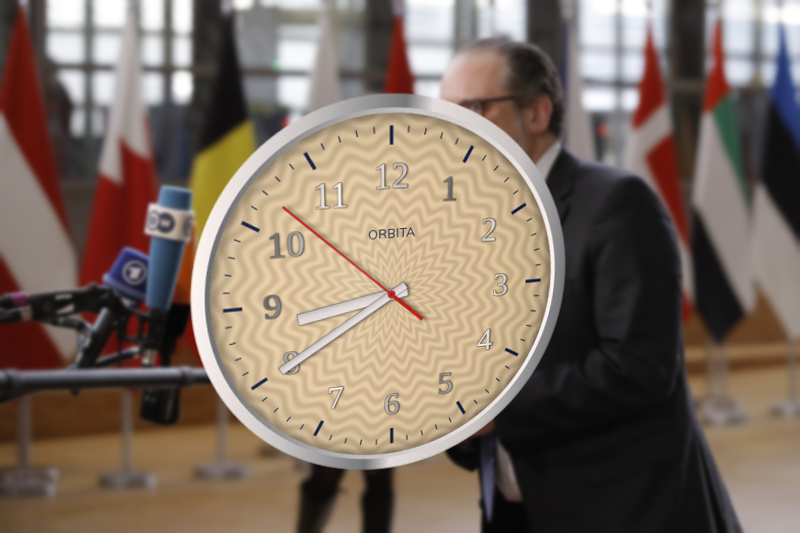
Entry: 8 h 39 min 52 s
